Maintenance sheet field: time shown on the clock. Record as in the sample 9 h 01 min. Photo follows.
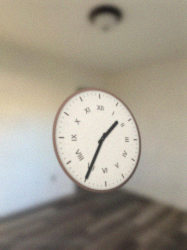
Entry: 1 h 35 min
